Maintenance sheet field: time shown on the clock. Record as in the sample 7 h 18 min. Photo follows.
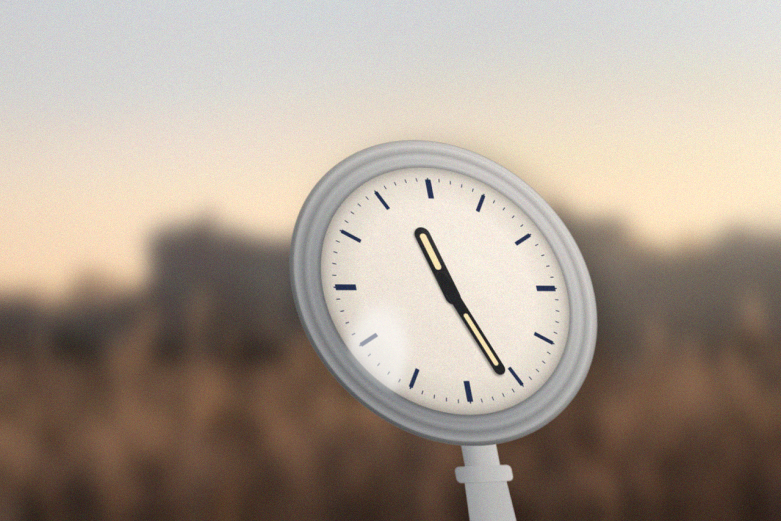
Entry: 11 h 26 min
